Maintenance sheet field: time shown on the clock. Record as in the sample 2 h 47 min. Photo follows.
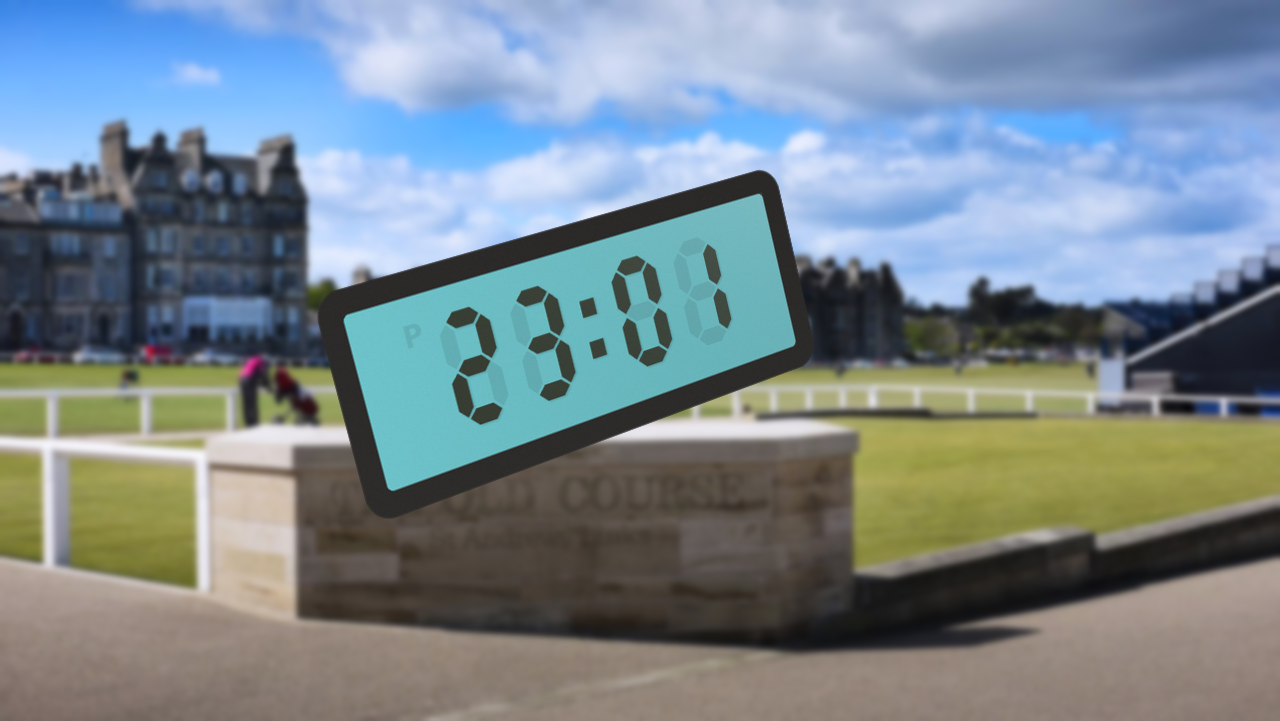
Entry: 23 h 01 min
